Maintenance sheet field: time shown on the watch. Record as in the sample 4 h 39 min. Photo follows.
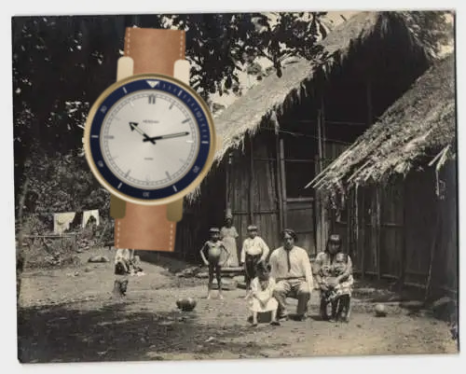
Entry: 10 h 13 min
